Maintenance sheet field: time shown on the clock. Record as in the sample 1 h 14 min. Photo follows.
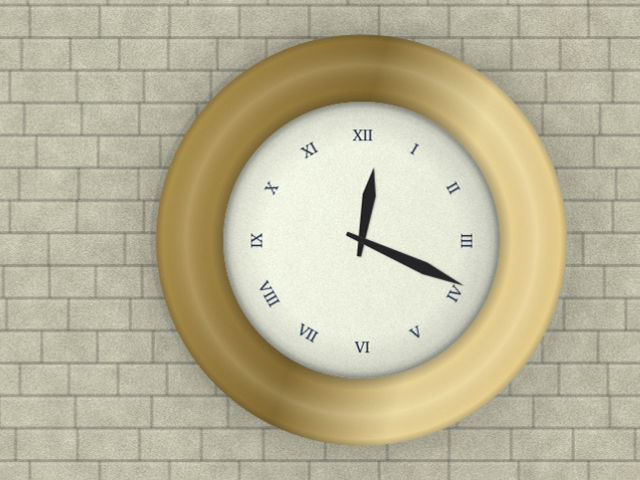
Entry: 12 h 19 min
